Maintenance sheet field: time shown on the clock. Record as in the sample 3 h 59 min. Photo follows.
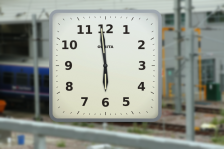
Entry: 5 h 59 min
